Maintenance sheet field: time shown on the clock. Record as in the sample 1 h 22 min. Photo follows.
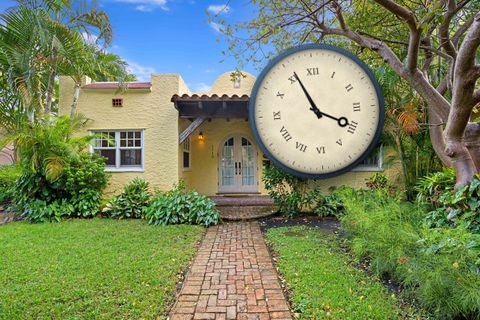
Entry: 3 h 56 min
